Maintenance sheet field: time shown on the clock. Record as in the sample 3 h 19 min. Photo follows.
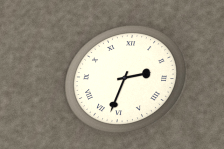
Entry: 2 h 32 min
